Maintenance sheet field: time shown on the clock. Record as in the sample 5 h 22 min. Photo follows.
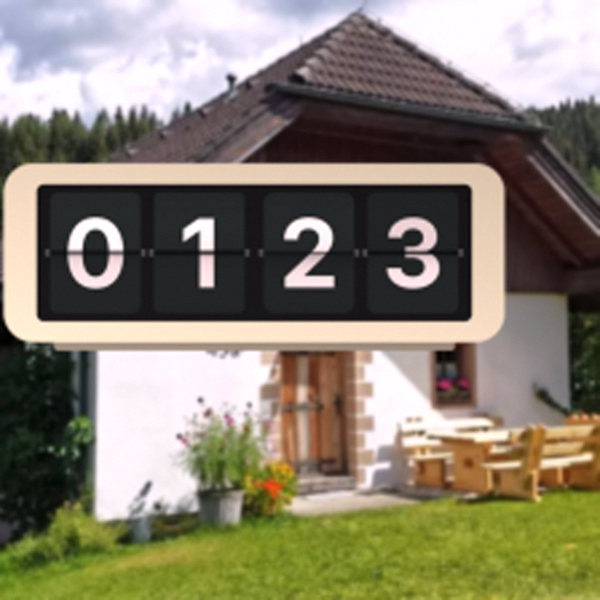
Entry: 1 h 23 min
